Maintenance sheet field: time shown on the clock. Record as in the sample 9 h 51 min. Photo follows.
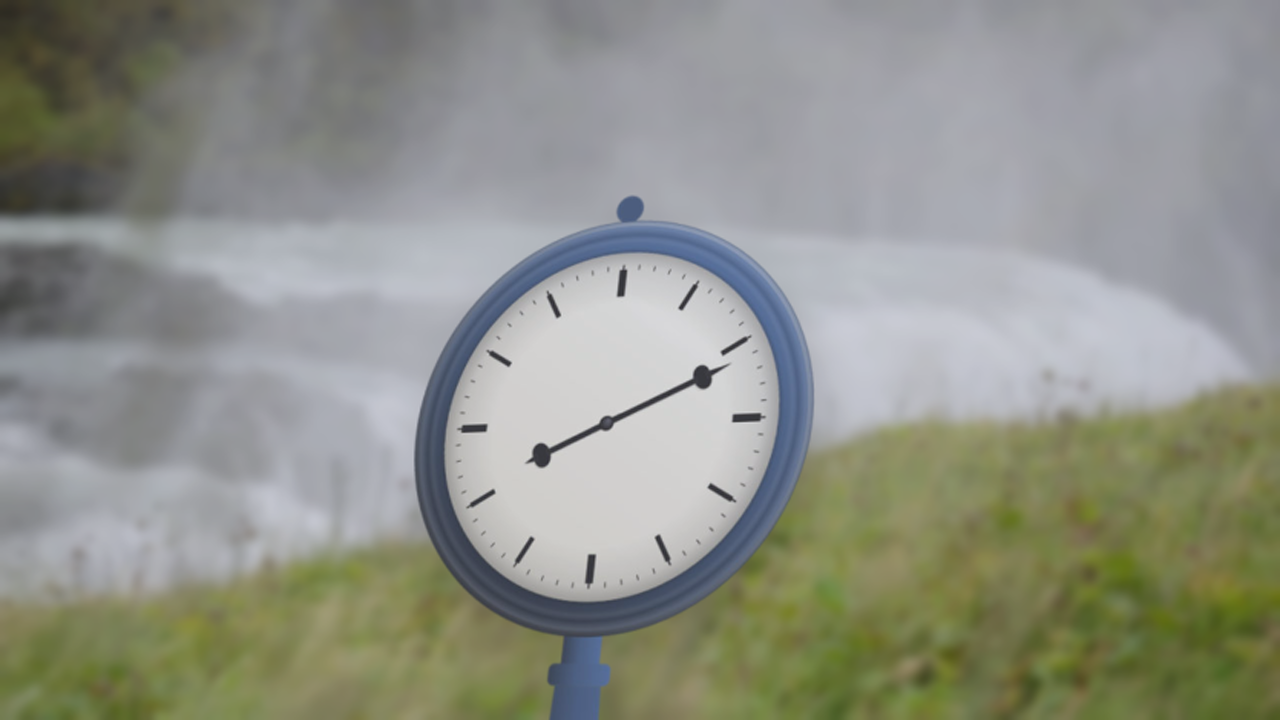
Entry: 8 h 11 min
